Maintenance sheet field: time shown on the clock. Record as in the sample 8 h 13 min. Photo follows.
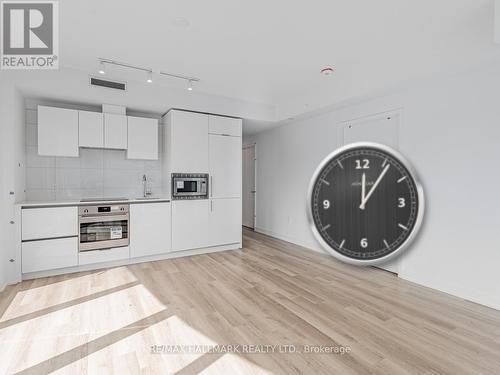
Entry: 12 h 06 min
